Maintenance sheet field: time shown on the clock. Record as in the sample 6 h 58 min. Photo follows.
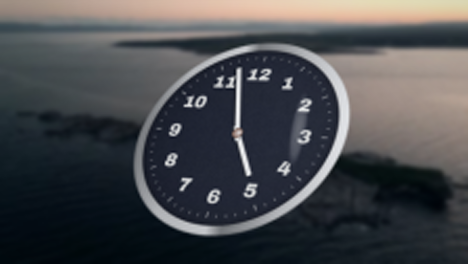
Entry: 4 h 57 min
